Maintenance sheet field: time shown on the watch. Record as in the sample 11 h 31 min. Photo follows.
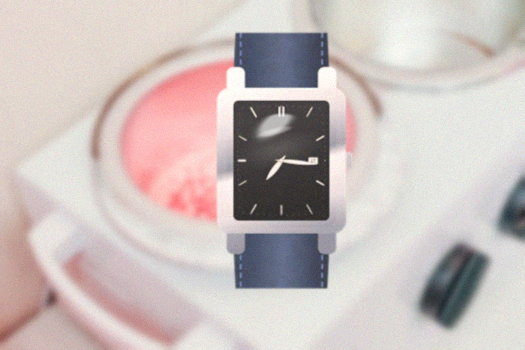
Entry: 7 h 16 min
